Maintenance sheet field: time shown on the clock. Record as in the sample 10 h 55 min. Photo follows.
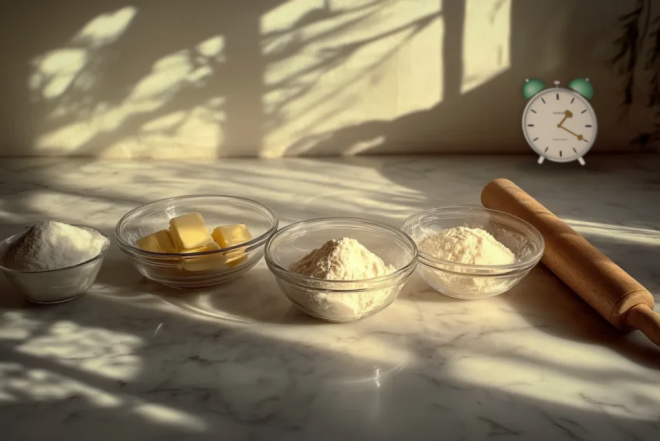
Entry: 1 h 20 min
